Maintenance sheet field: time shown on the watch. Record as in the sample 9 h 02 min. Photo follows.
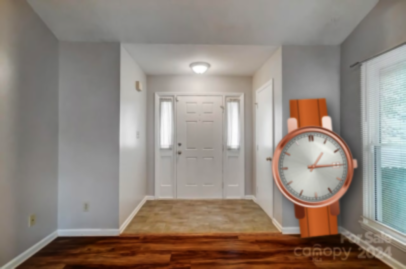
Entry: 1 h 15 min
